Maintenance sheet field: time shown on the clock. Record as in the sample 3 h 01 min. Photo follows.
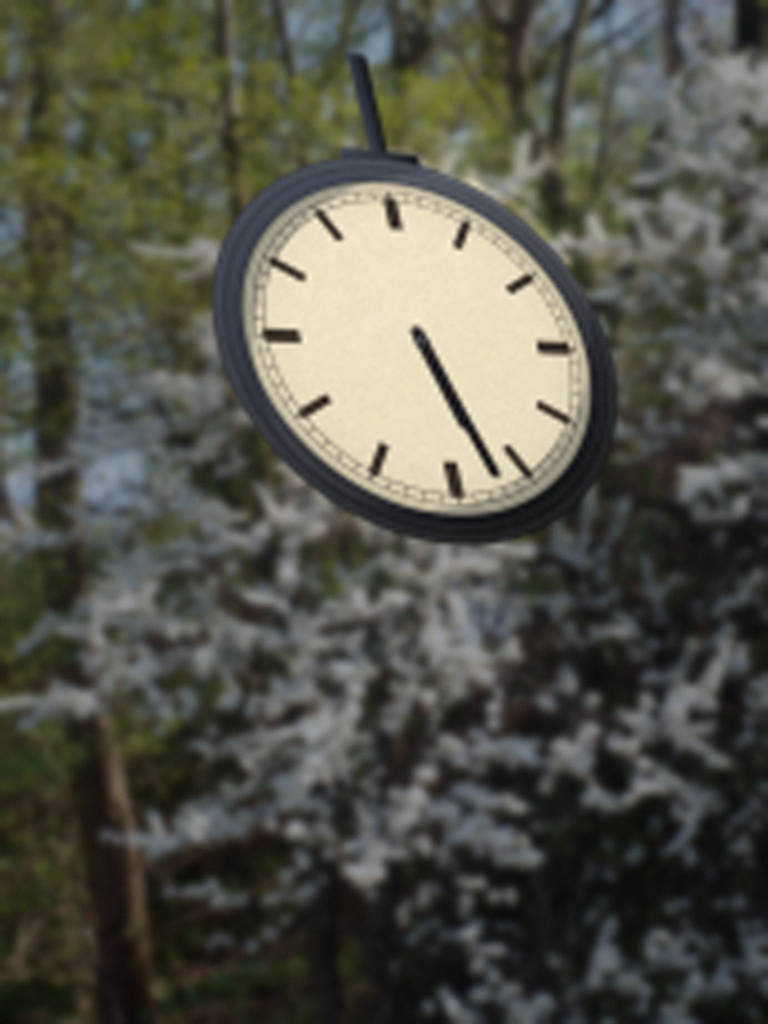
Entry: 5 h 27 min
